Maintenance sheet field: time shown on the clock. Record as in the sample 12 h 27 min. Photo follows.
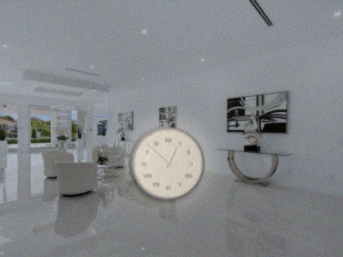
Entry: 12 h 52 min
